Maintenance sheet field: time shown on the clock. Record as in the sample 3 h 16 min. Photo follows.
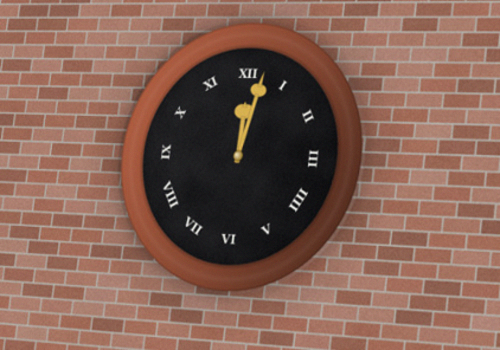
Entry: 12 h 02 min
